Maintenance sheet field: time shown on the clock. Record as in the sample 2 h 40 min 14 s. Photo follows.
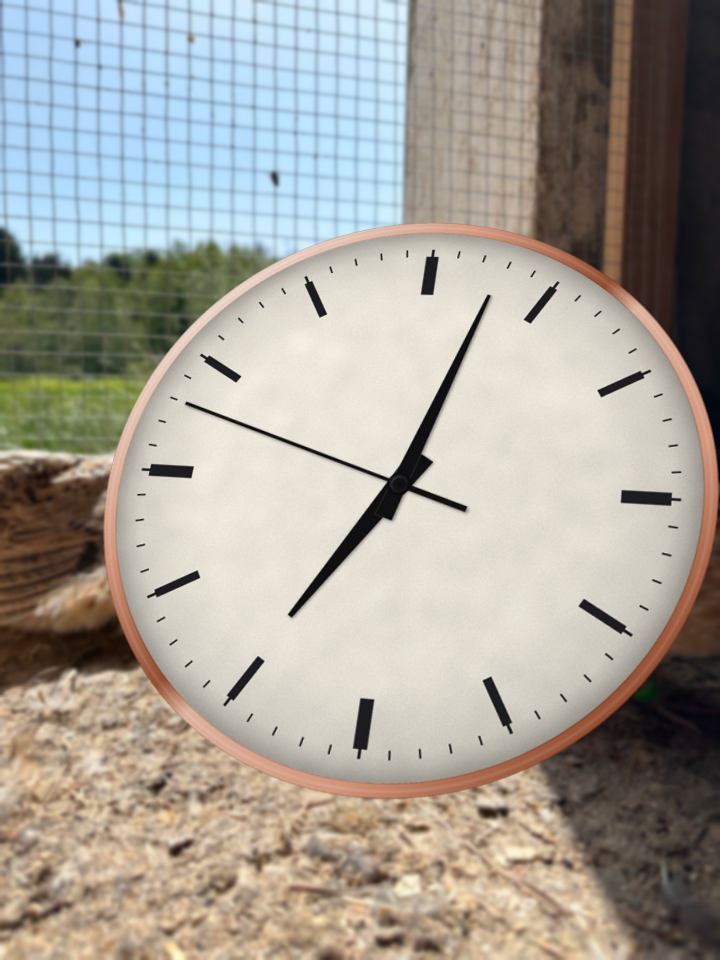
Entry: 7 h 02 min 48 s
